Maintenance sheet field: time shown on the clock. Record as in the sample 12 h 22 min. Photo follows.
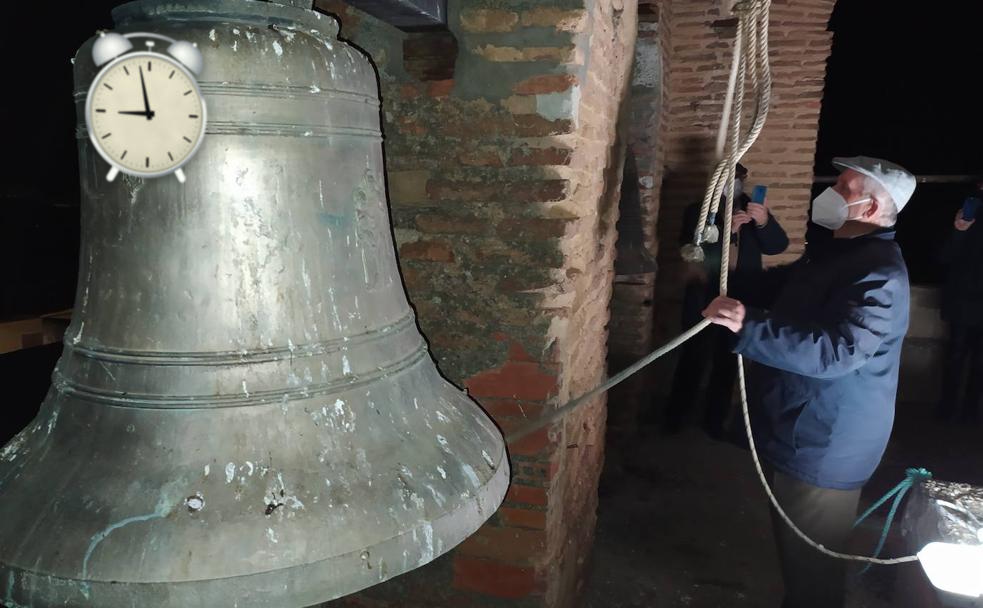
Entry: 8 h 58 min
